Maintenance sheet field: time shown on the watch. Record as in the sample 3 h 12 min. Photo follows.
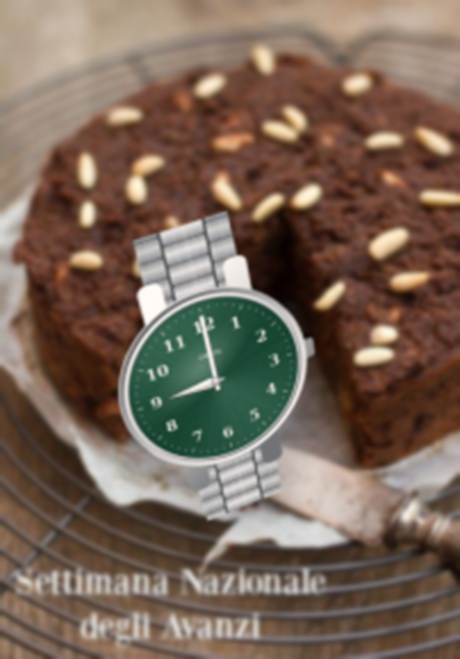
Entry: 9 h 00 min
